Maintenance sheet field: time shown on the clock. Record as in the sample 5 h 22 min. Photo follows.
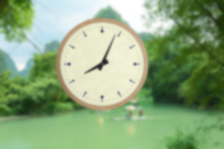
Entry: 8 h 04 min
